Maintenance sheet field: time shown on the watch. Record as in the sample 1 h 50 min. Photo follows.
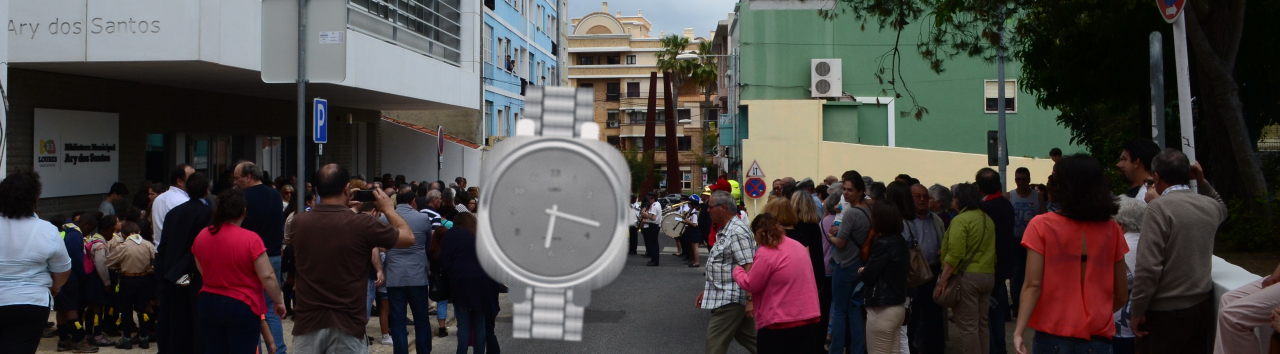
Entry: 6 h 17 min
